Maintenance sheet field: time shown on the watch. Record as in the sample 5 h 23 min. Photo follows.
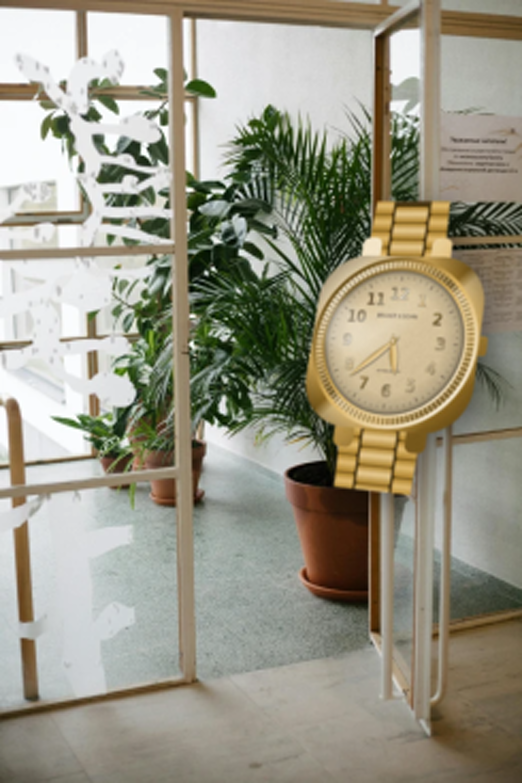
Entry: 5 h 38 min
